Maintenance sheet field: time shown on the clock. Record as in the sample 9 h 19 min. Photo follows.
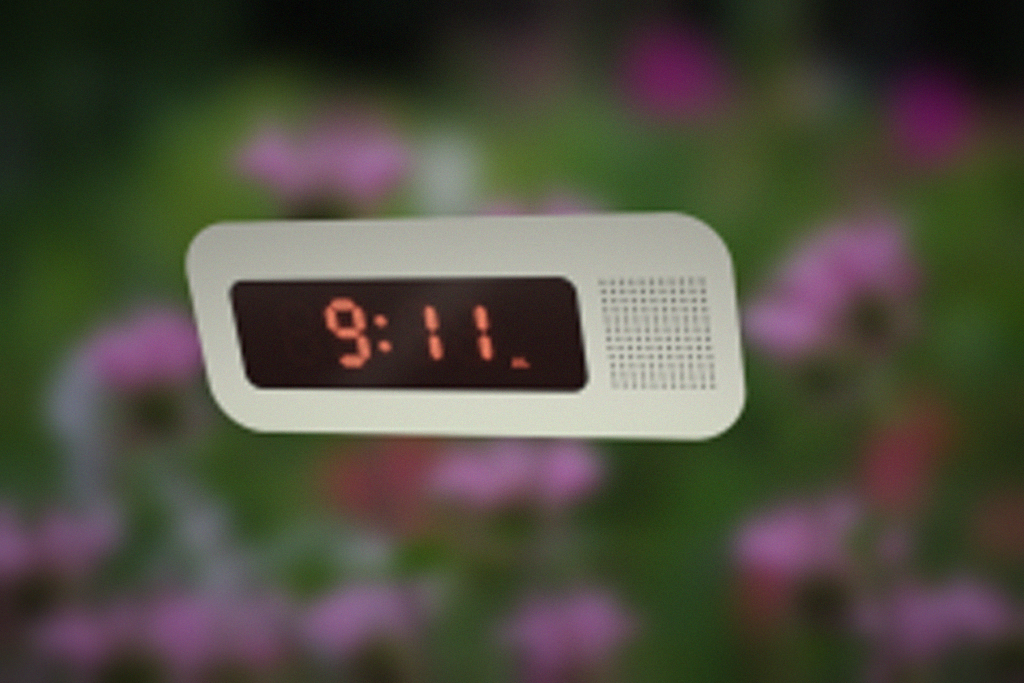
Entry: 9 h 11 min
